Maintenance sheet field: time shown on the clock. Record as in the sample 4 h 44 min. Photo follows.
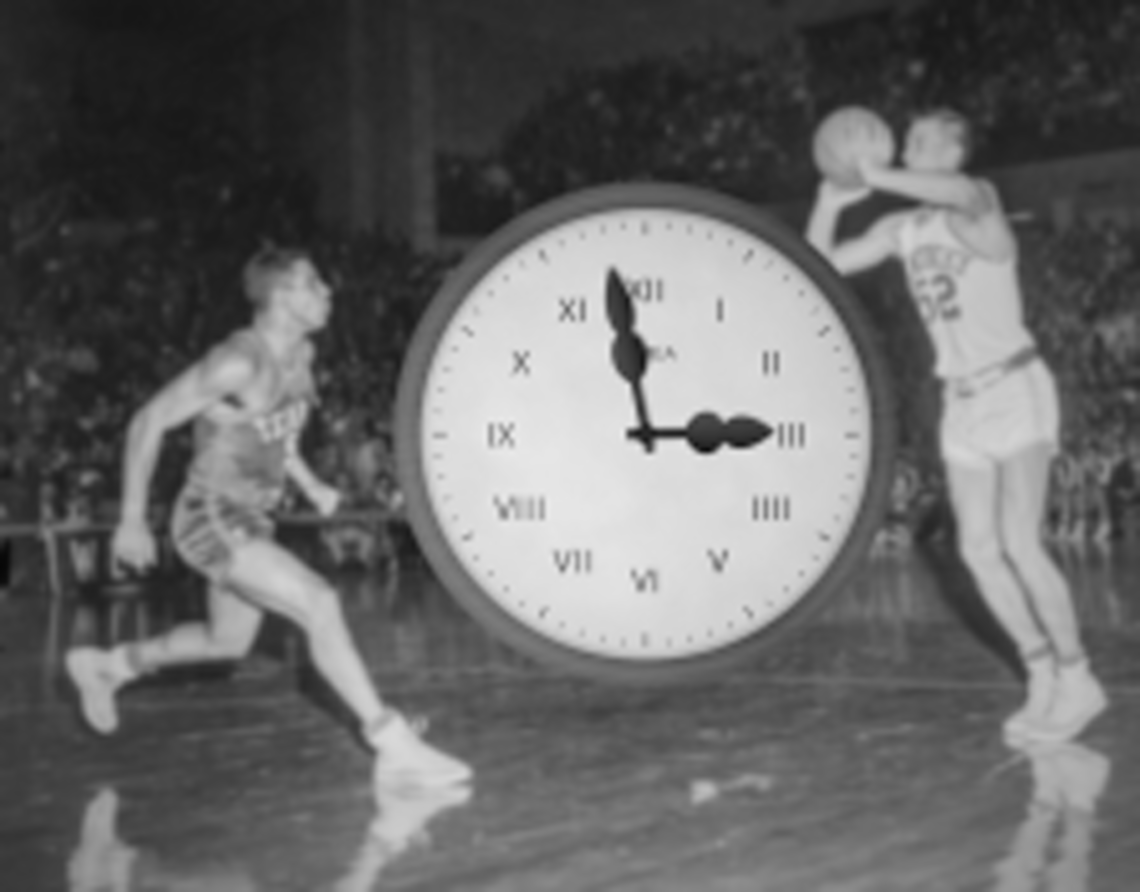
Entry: 2 h 58 min
